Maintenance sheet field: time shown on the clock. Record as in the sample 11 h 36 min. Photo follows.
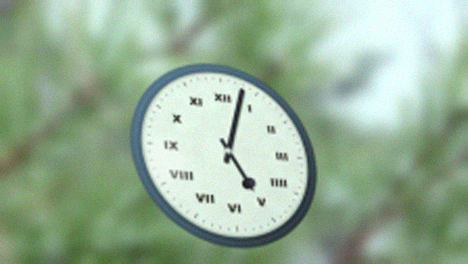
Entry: 5 h 03 min
